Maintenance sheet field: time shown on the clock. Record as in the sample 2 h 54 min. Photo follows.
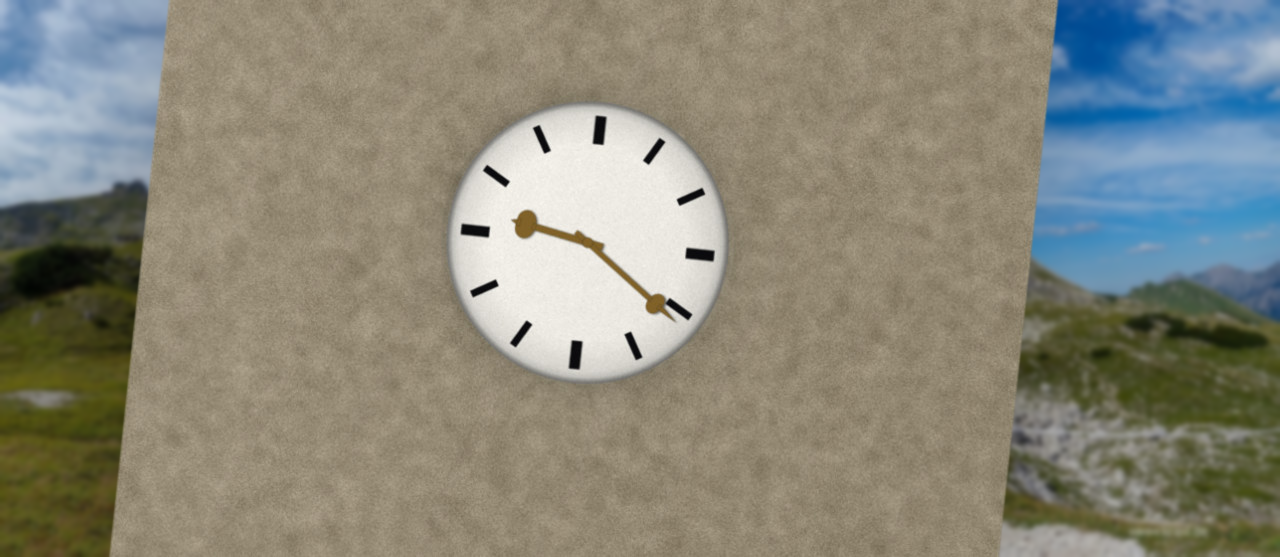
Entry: 9 h 21 min
